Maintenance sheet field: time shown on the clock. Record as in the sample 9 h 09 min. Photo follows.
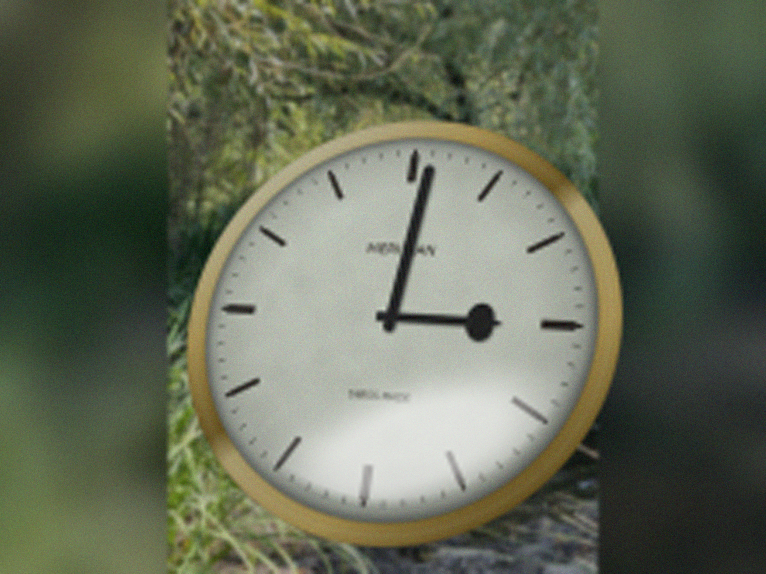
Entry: 3 h 01 min
